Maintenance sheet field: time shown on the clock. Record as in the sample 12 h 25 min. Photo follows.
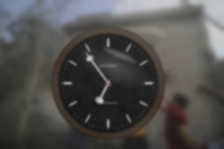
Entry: 6 h 54 min
